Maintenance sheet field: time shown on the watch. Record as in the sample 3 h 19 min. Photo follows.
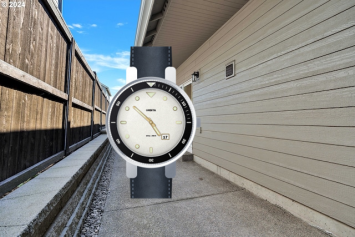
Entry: 4 h 52 min
